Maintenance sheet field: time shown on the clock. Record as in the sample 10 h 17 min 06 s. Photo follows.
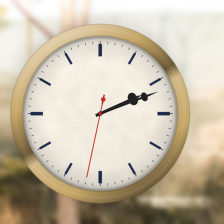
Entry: 2 h 11 min 32 s
